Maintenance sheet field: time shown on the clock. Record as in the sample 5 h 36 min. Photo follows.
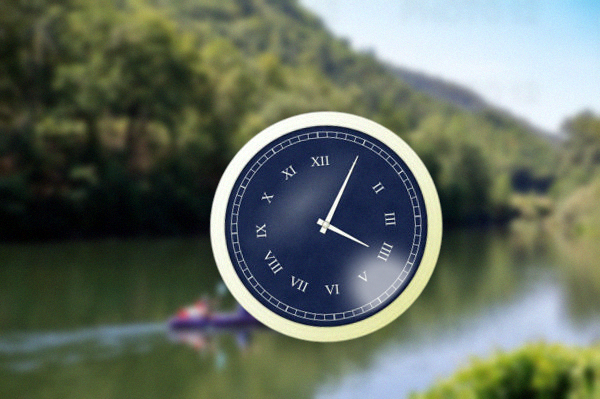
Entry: 4 h 05 min
